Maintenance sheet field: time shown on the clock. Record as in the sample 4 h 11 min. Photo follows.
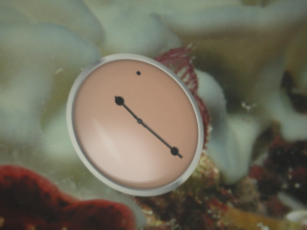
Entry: 10 h 21 min
